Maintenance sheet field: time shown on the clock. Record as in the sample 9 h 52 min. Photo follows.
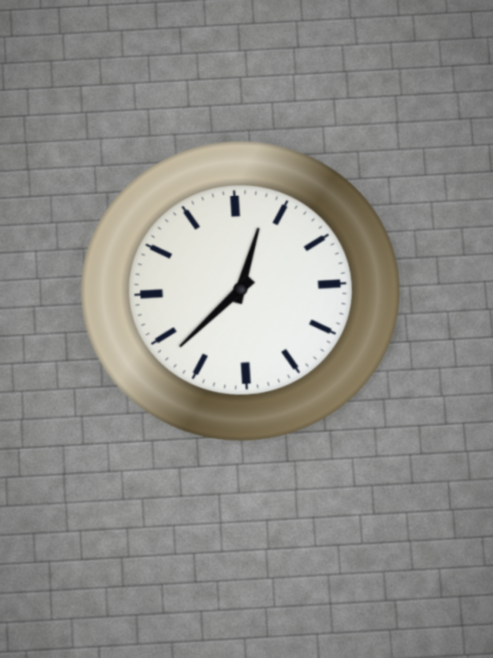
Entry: 12 h 38 min
